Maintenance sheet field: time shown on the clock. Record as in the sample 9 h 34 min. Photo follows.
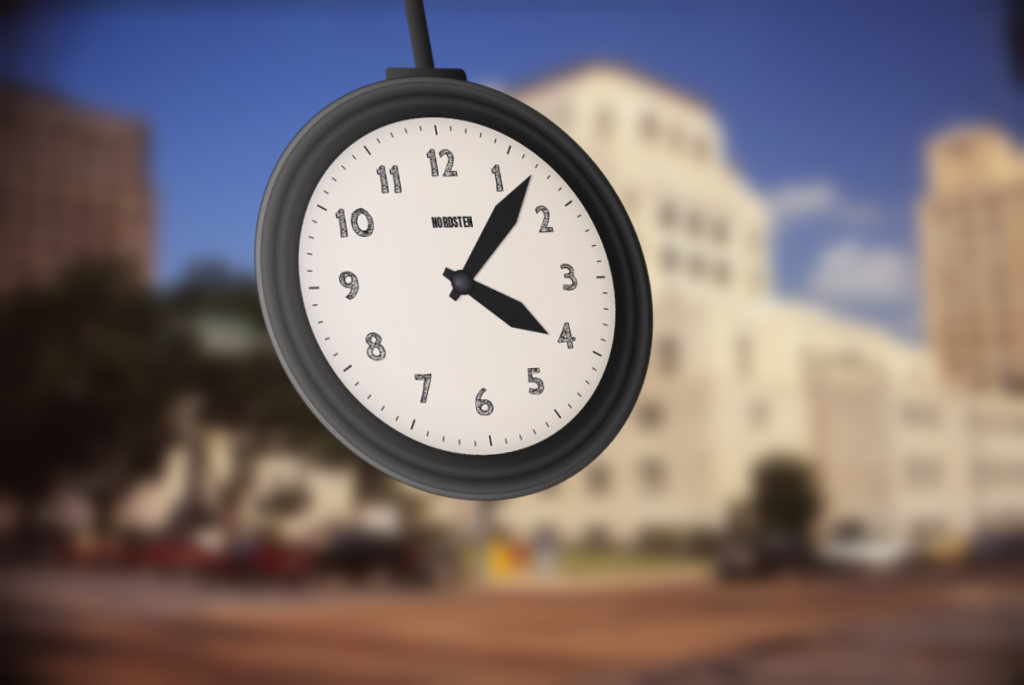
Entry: 4 h 07 min
